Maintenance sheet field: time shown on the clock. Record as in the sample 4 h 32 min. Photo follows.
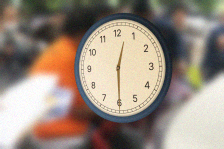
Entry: 12 h 30 min
